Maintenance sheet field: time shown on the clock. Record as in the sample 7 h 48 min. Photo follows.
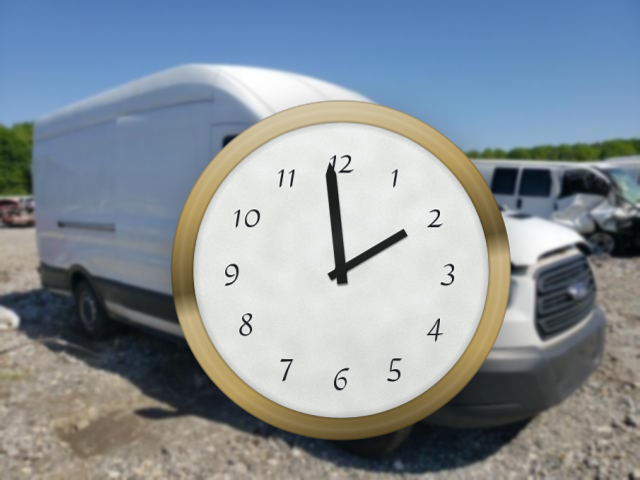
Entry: 1 h 59 min
